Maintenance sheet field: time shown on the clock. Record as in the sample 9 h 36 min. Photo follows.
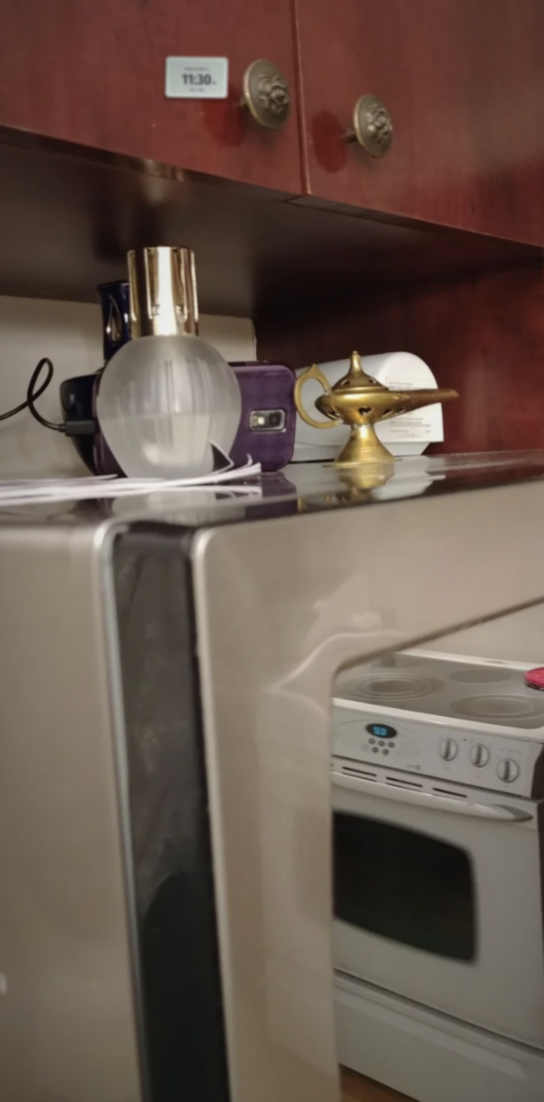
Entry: 11 h 30 min
